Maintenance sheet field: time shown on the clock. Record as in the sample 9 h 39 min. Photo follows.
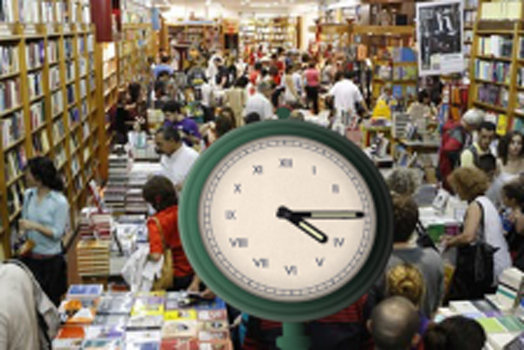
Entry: 4 h 15 min
